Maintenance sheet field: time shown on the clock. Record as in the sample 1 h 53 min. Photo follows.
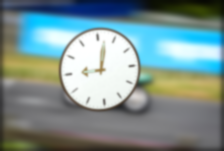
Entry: 9 h 02 min
